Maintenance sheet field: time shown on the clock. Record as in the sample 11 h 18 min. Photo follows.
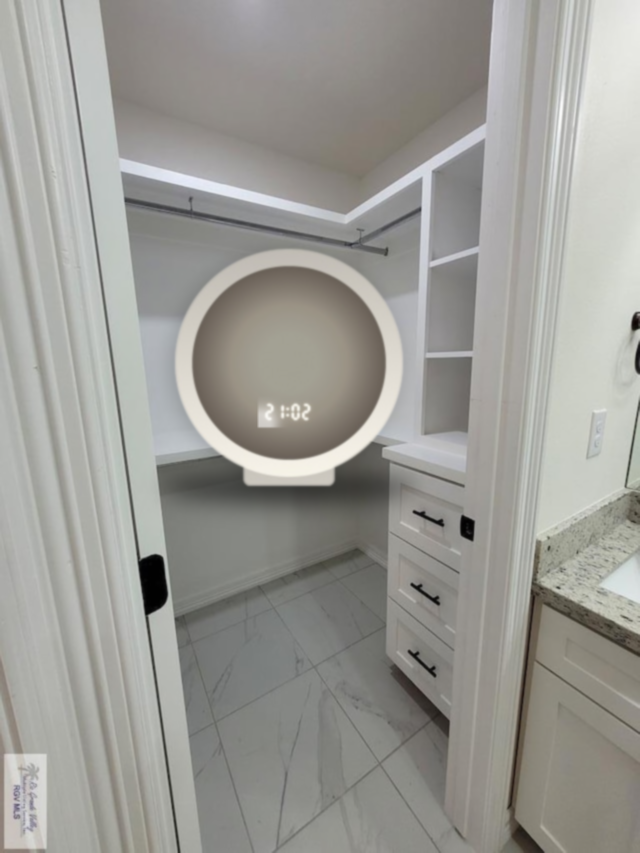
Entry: 21 h 02 min
